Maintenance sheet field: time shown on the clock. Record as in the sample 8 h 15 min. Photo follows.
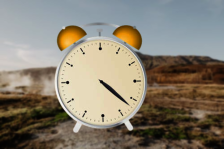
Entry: 4 h 22 min
